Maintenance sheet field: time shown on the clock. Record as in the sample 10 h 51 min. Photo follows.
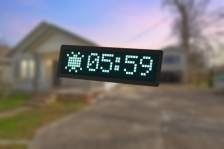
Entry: 5 h 59 min
